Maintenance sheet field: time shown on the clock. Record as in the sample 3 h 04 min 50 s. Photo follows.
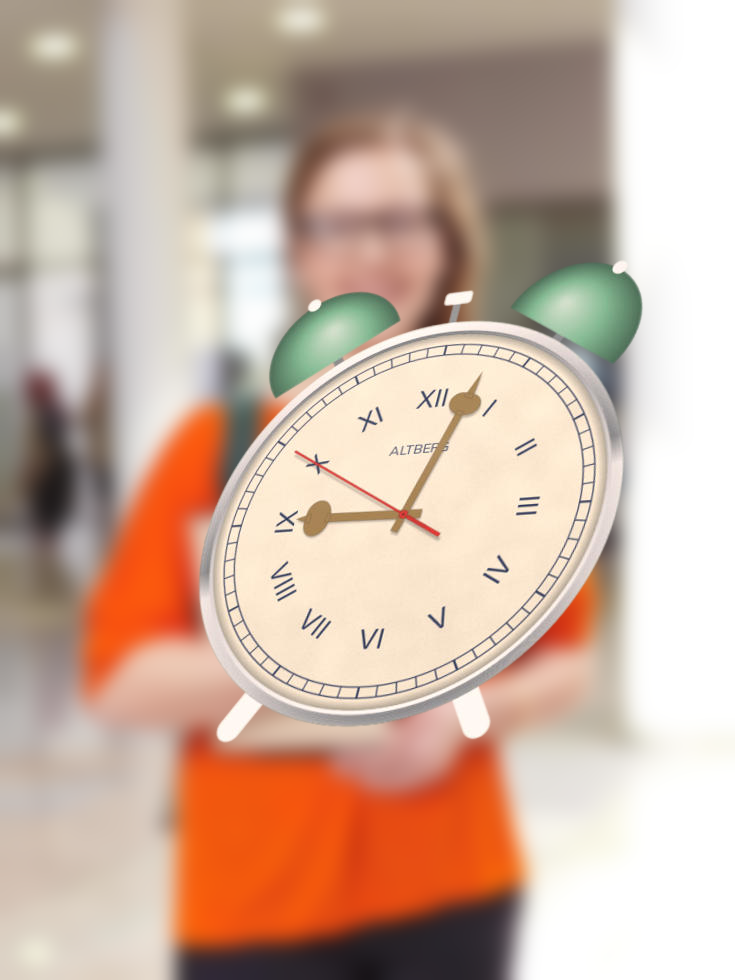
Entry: 9 h 02 min 50 s
